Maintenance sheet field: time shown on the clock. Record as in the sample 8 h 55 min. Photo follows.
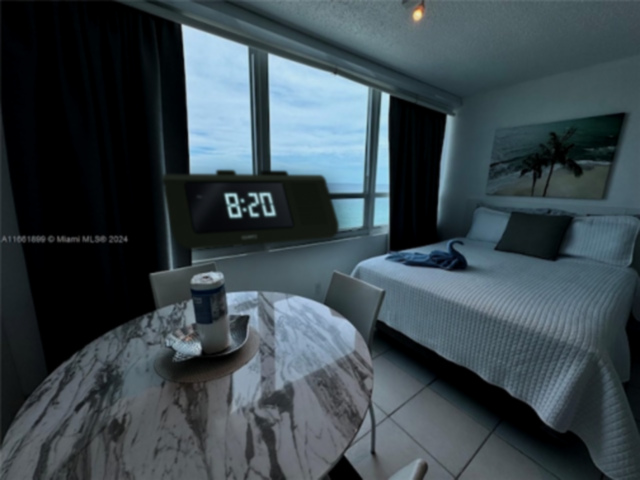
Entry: 8 h 20 min
